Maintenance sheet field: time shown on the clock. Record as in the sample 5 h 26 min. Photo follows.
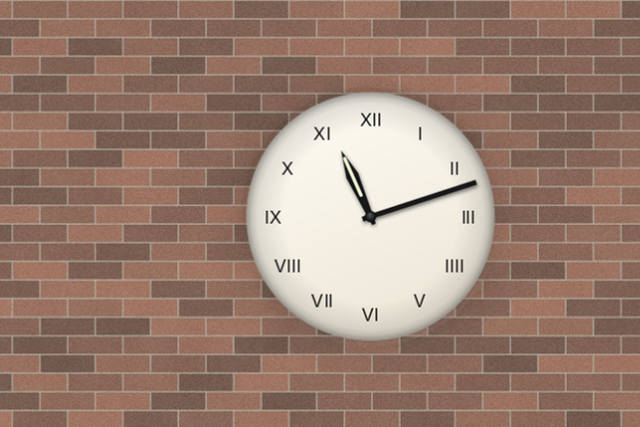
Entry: 11 h 12 min
